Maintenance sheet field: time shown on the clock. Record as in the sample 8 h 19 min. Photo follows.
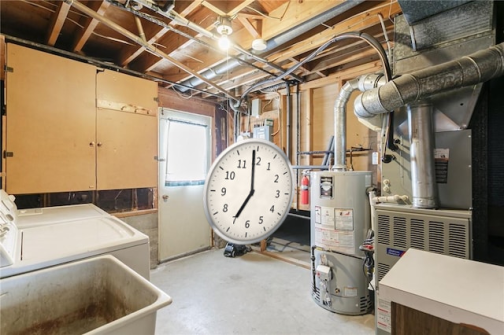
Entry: 6 h 59 min
